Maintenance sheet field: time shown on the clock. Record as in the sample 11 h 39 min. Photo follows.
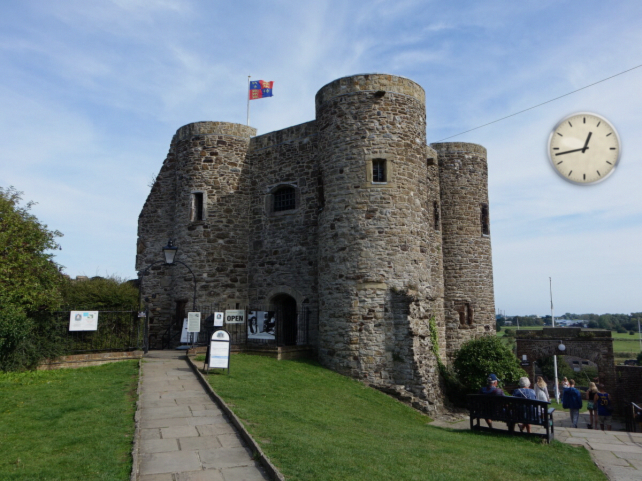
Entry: 12 h 43 min
